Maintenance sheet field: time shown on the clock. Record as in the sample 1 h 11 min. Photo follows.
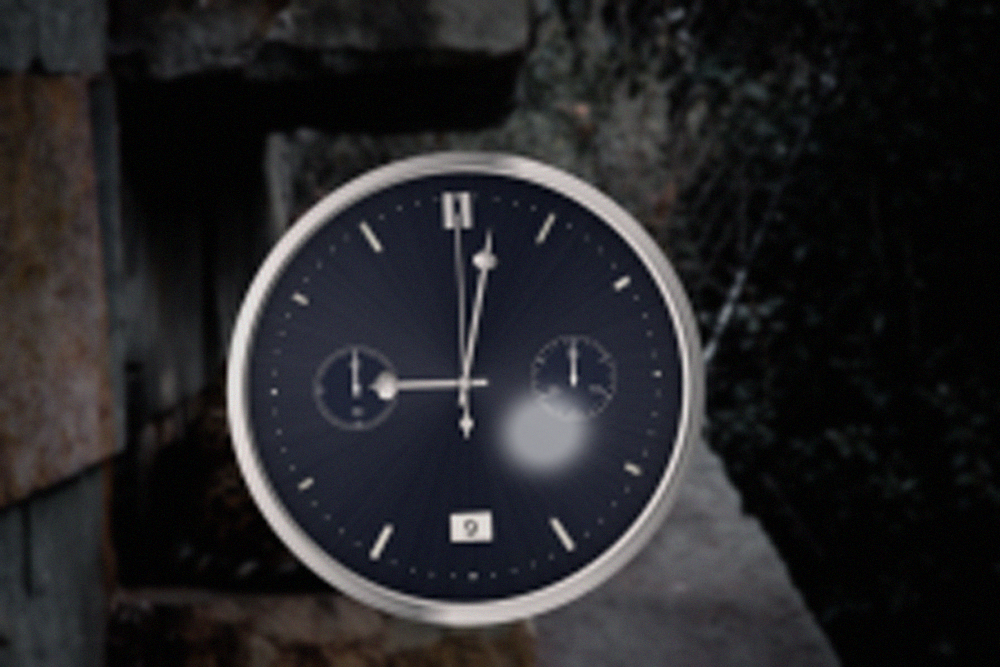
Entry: 9 h 02 min
